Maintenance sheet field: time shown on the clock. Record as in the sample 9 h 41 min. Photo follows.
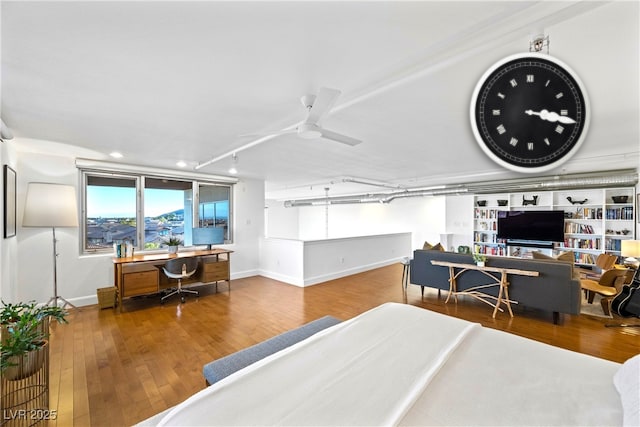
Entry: 3 h 17 min
